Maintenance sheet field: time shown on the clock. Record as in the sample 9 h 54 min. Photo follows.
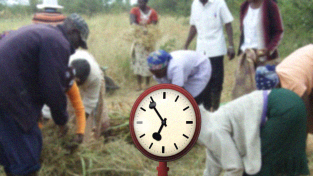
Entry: 6 h 54 min
